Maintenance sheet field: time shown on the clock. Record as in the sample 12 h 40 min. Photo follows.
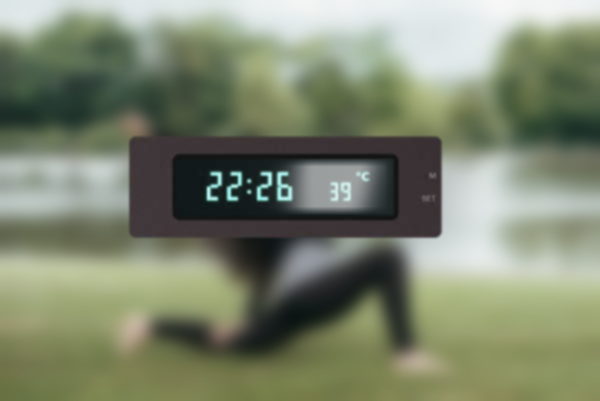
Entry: 22 h 26 min
